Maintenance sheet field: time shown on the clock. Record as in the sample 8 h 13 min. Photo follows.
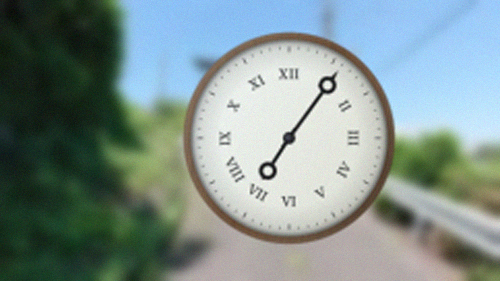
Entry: 7 h 06 min
